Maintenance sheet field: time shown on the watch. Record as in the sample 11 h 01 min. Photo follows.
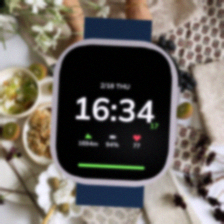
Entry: 16 h 34 min
